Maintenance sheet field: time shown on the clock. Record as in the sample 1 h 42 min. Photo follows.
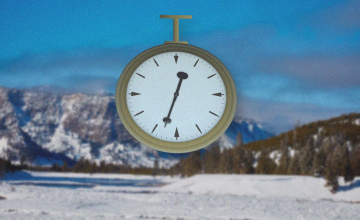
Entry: 12 h 33 min
